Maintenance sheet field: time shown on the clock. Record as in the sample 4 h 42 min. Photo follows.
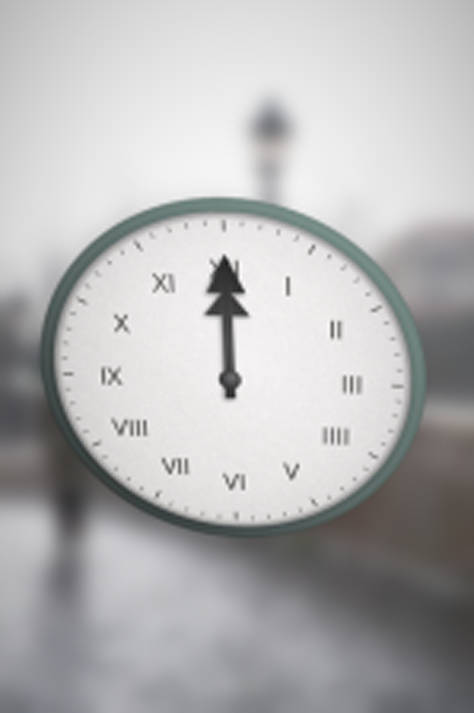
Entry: 12 h 00 min
